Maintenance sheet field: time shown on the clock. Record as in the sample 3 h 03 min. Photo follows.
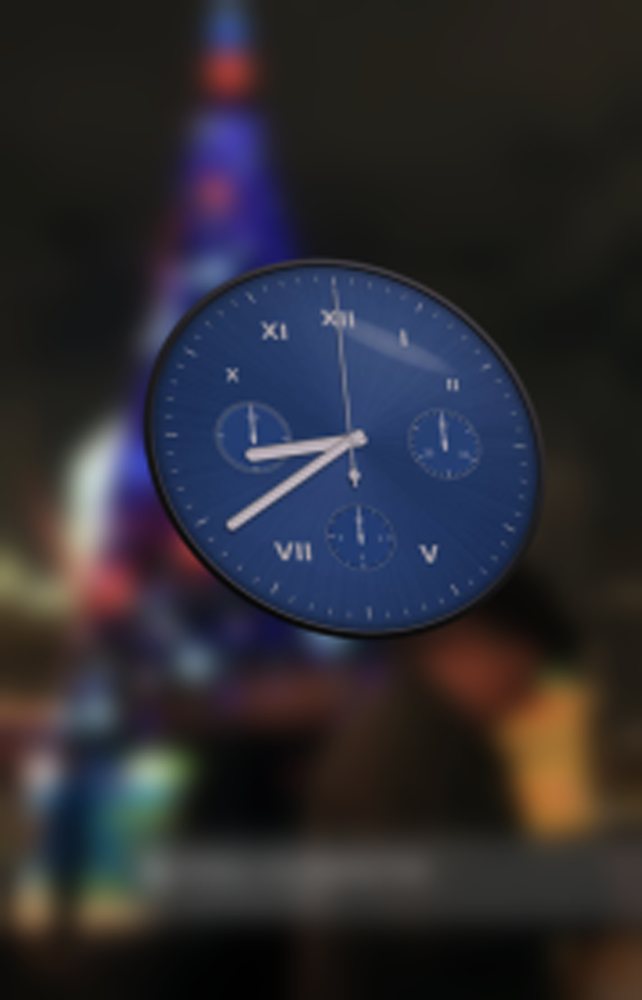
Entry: 8 h 39 min
